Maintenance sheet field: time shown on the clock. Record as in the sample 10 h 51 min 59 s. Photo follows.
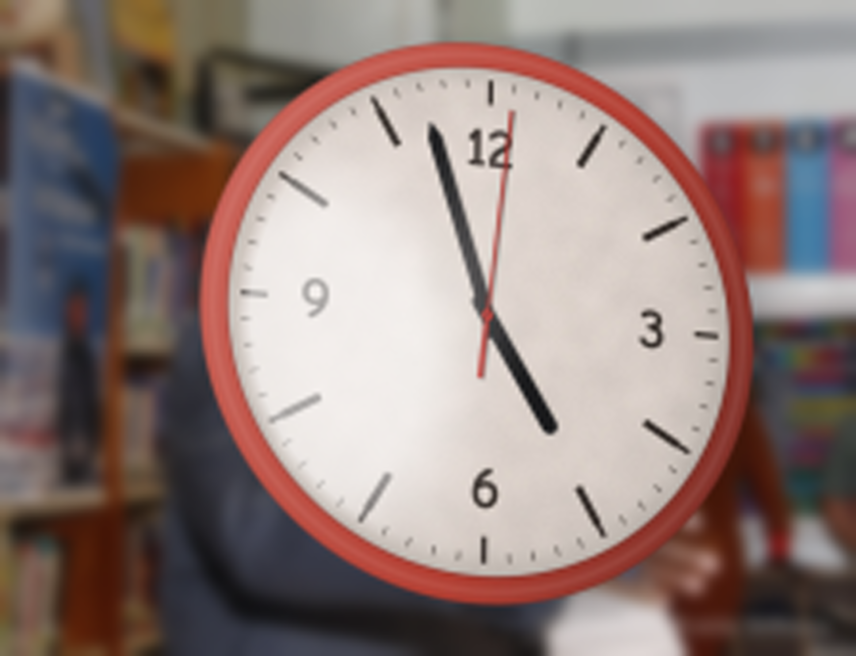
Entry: 4 h 57 min 01 s
